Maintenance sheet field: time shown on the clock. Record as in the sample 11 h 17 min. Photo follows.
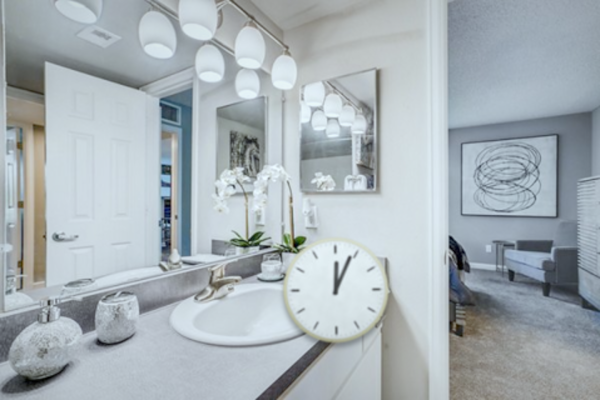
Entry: 12 h 04 min
